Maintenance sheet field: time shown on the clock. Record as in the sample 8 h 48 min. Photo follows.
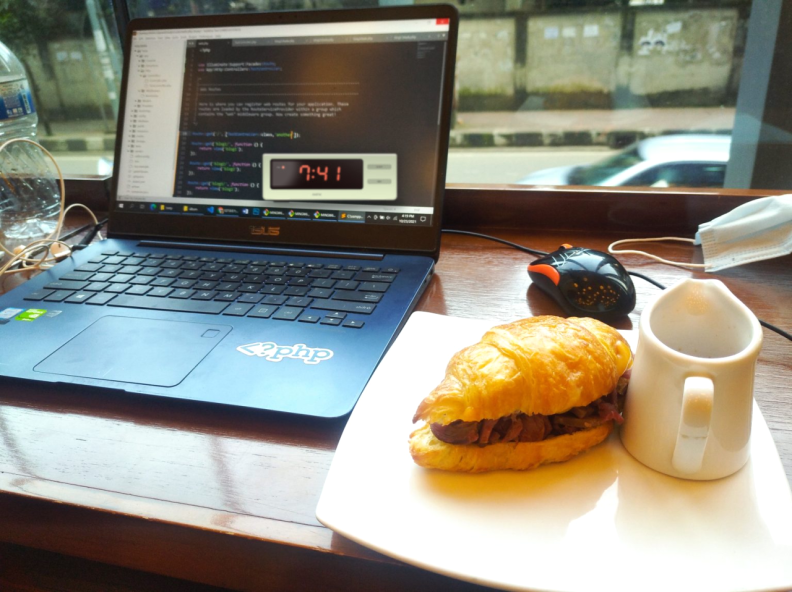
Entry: 7 h 41 min
